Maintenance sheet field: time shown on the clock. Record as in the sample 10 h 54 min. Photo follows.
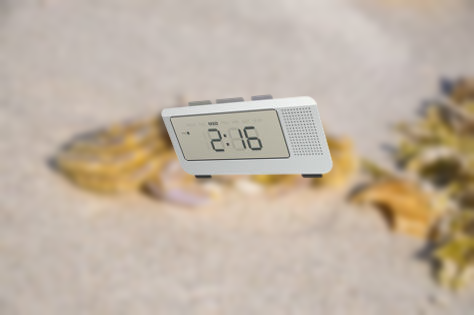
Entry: 2 h 16 min
